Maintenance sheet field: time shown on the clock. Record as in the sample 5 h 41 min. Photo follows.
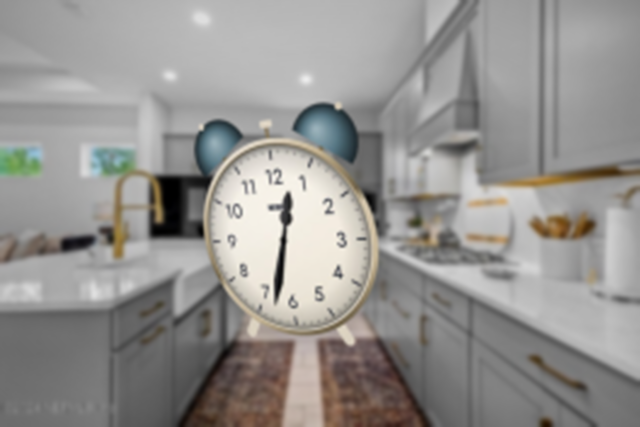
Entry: 12 h 33 min
